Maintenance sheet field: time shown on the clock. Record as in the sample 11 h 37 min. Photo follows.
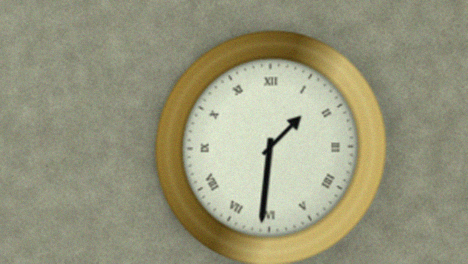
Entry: 1 h 31 min
